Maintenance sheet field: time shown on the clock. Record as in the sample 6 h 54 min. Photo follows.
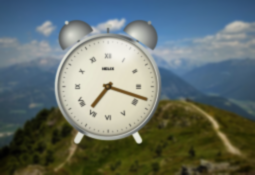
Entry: 7 h 18 min
